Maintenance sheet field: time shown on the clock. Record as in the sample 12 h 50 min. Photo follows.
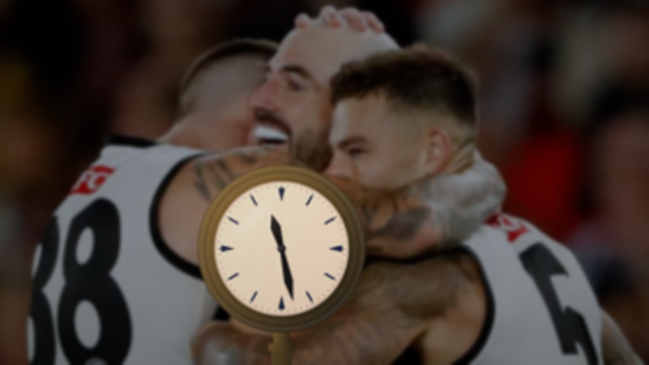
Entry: 11 h 28 min
